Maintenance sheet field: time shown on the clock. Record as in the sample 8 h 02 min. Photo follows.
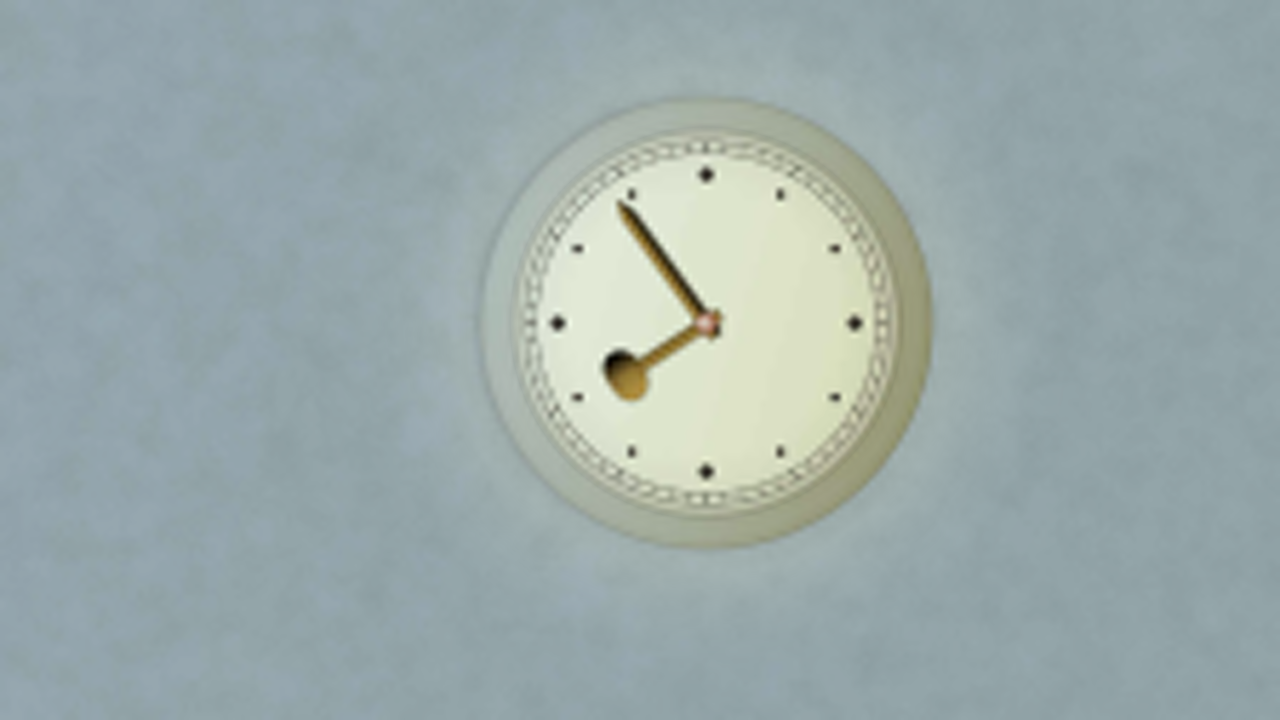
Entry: 7 h 54 min
